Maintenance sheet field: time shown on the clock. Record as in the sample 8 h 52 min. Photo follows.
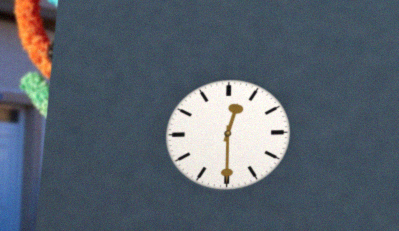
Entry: 12 h 30 min
